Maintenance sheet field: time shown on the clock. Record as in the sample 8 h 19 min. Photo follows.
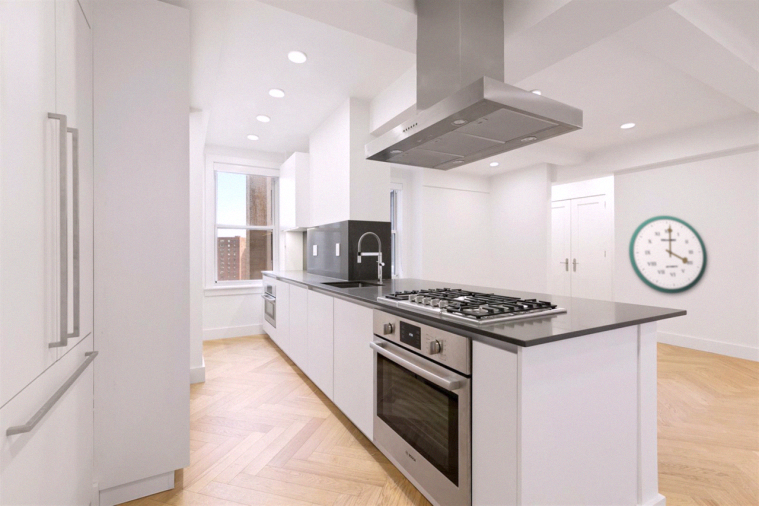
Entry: 4 h 01 min
